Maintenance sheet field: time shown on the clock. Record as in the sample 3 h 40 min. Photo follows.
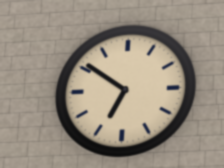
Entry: 6 h 51 min
